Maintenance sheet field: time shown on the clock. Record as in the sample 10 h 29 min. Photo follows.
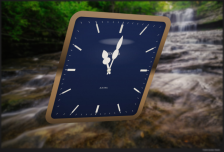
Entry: 11 h 01 min
